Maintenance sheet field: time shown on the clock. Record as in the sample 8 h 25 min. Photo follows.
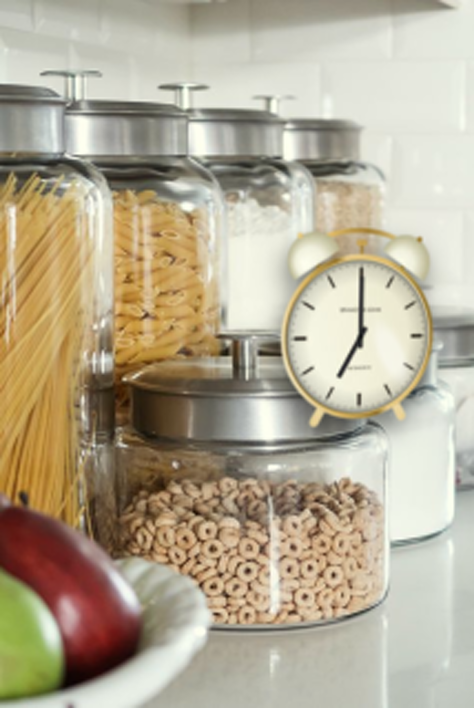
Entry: 7 h 00 min
